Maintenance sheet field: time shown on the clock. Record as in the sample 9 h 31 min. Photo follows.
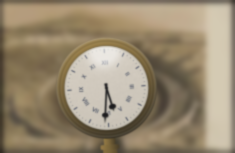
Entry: 5 h 31 min
